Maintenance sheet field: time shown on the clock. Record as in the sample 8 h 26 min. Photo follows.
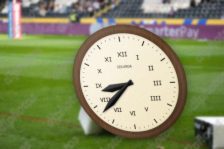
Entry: 8 h 38 min
